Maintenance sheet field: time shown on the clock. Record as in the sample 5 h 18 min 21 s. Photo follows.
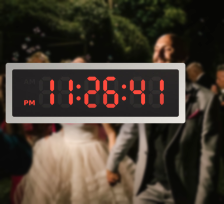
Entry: 11 h 26 min 41 s
